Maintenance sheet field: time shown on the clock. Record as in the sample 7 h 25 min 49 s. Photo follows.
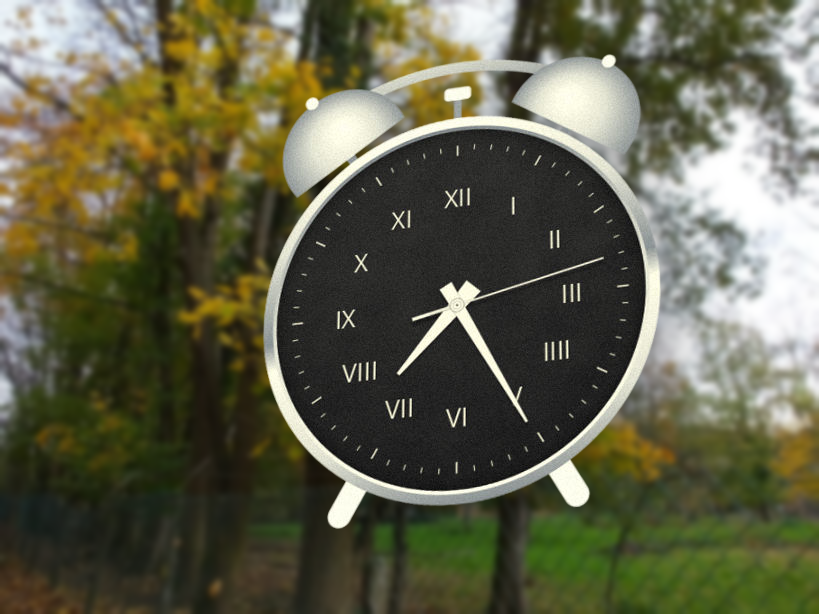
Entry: 7 h 25 min 13 s
